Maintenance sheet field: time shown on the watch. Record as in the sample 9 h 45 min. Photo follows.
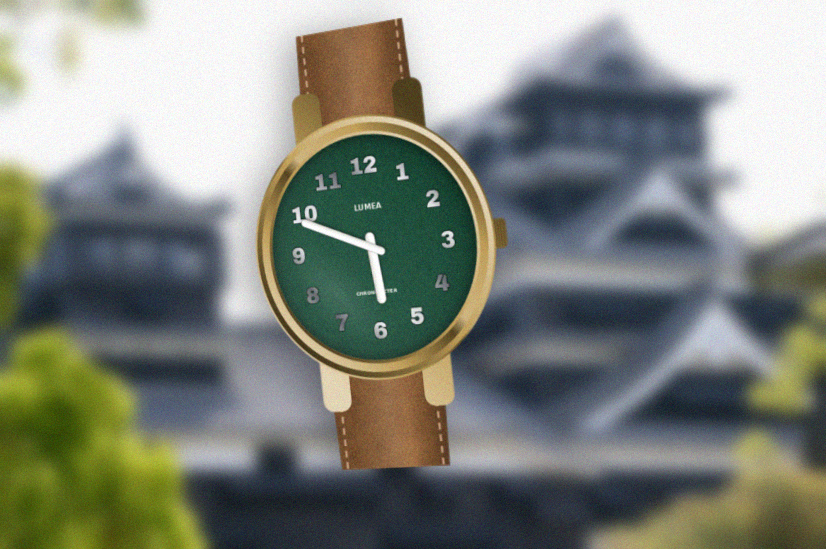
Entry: 5 h 49 min
